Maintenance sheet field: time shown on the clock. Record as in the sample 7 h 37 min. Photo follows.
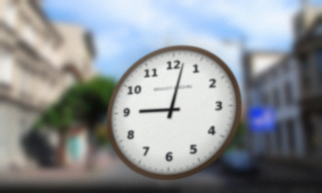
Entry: 9 h 02 min
